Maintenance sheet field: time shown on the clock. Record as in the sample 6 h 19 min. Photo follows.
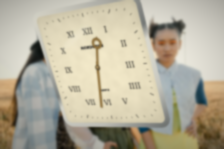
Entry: 12 h 32 min
